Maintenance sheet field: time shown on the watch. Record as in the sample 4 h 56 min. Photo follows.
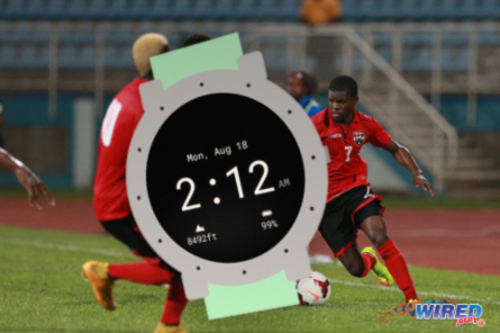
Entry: 2 h 12 min
